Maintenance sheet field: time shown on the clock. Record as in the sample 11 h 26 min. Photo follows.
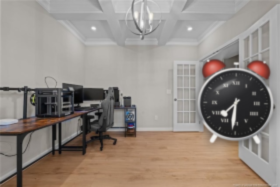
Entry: 7 h 31 min
